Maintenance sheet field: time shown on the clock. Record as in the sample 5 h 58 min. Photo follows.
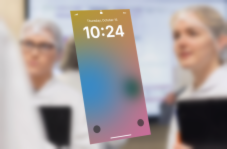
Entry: 10 h 24 min
